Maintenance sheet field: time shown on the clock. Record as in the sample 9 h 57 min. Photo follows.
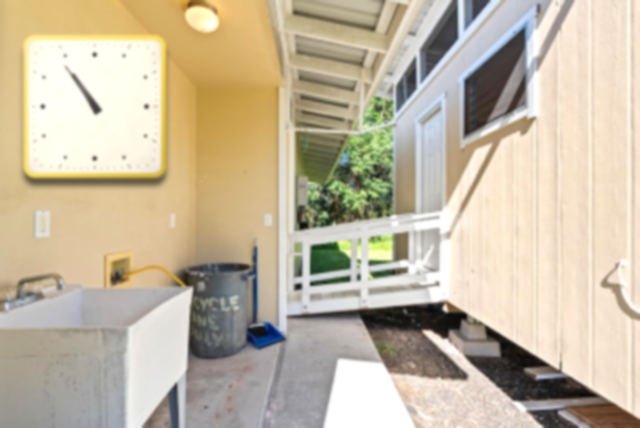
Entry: 10 h 54 min
